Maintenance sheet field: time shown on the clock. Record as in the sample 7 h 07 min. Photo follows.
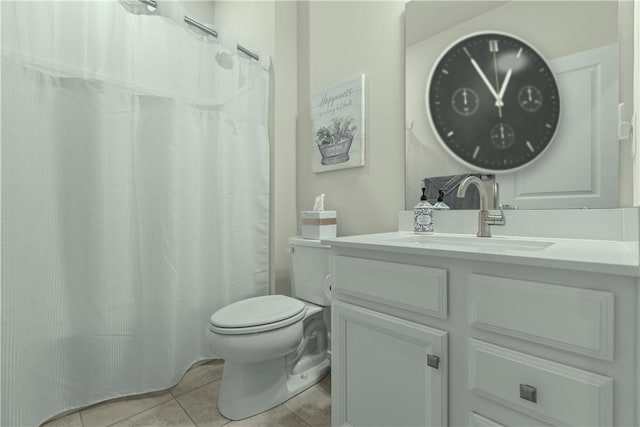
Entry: 12 h 55 min
